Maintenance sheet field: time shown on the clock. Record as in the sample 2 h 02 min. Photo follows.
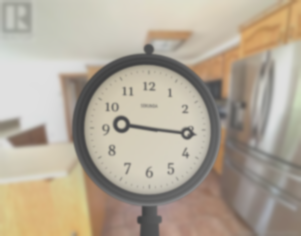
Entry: 9 h 16 min
